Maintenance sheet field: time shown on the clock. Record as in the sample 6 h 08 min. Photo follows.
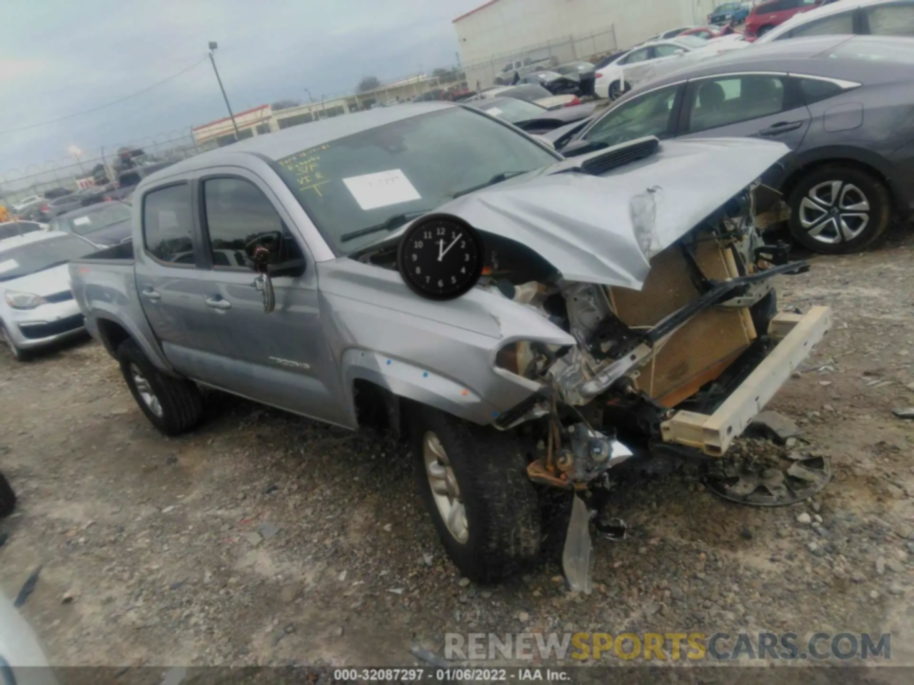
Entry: 12 h 07 min
